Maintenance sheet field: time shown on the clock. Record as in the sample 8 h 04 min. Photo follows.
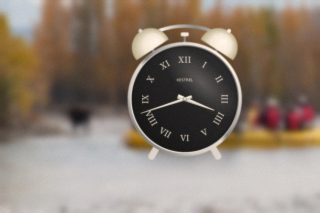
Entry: 3 h 42 min
